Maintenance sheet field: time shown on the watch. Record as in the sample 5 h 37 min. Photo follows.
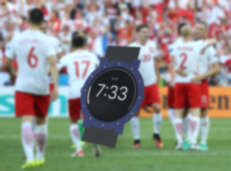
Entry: 7 h 33 min
